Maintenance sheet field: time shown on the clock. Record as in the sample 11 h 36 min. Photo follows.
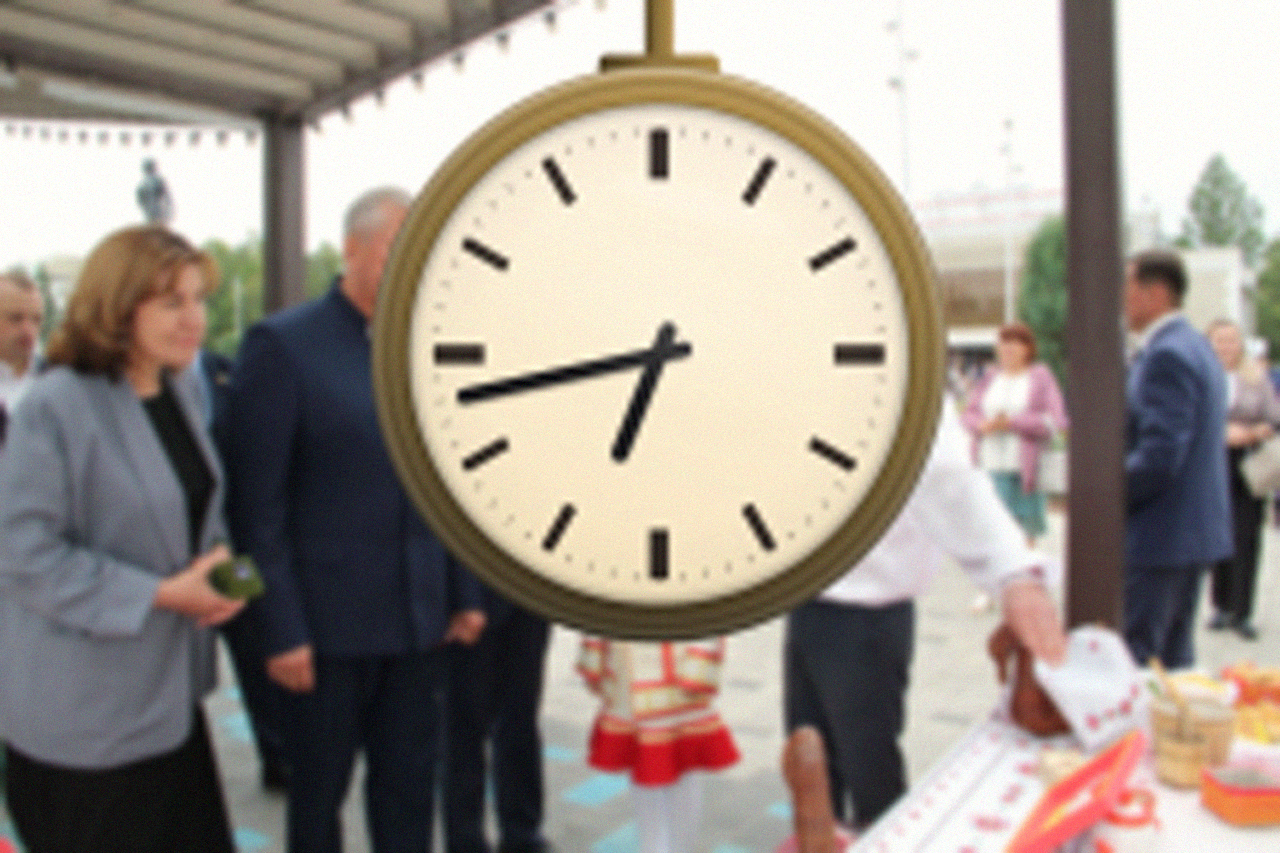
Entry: 6 h 43 min
